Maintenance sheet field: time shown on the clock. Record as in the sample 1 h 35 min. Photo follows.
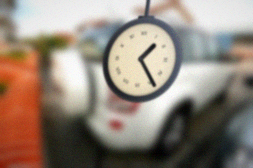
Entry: 1 h 24 min
